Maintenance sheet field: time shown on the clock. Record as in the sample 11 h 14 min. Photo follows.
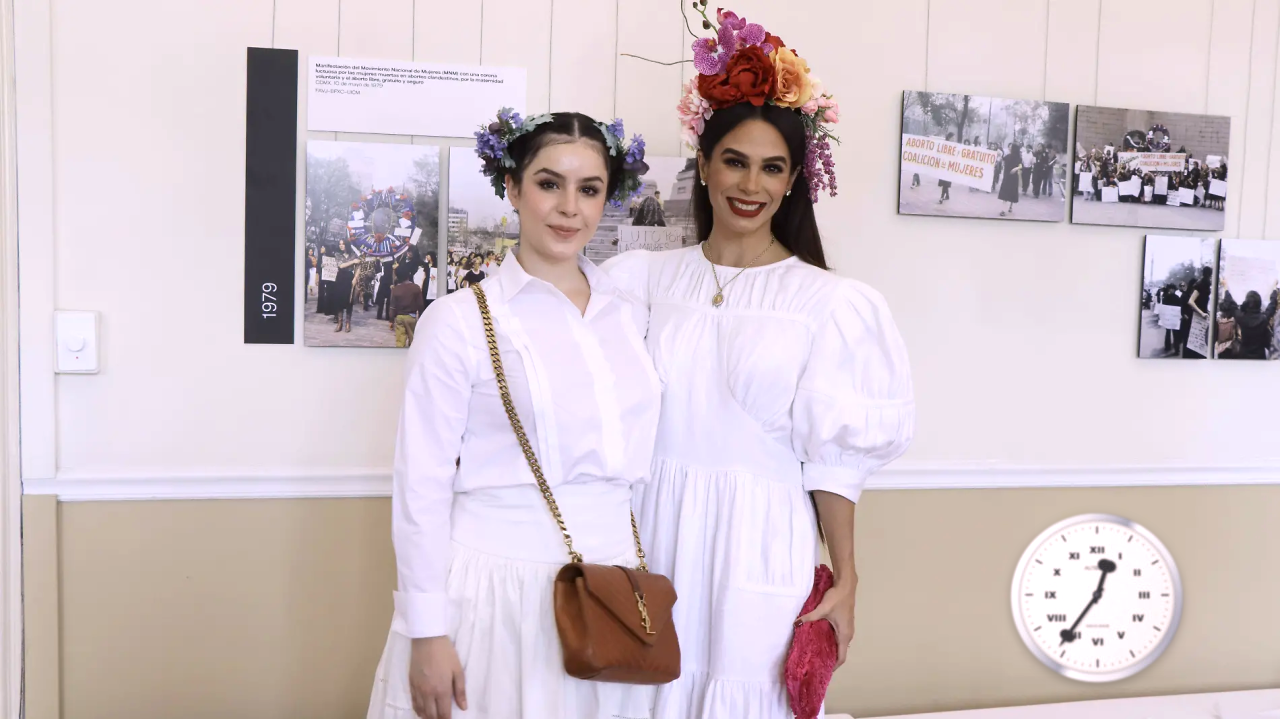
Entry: 12 h 36 min
